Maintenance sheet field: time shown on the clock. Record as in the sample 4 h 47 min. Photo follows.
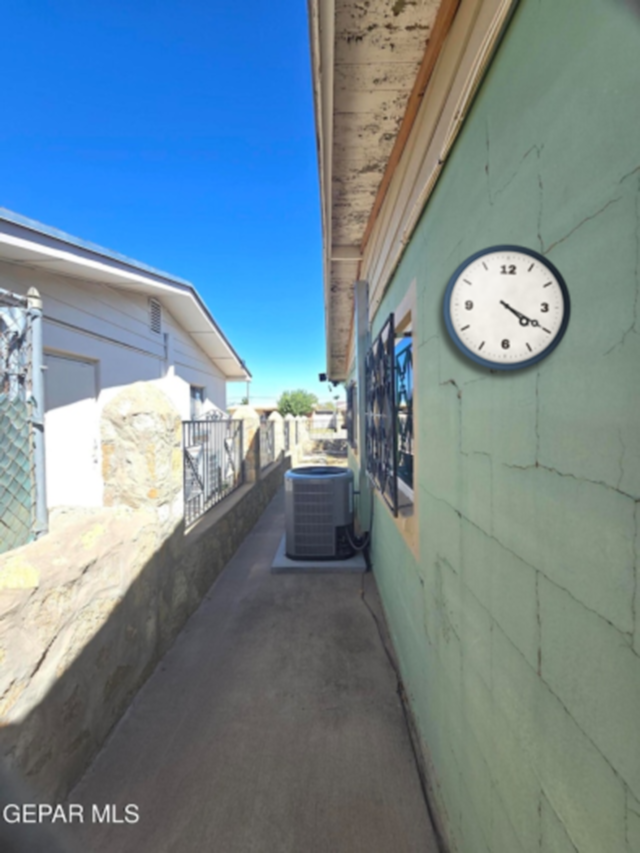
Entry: 4 h 20 min
